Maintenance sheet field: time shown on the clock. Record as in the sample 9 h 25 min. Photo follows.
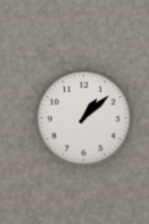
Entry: 1 h 08 min
